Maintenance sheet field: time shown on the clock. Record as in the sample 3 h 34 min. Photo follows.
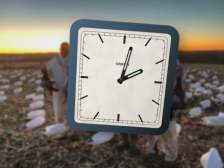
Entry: 2 h 02 min
